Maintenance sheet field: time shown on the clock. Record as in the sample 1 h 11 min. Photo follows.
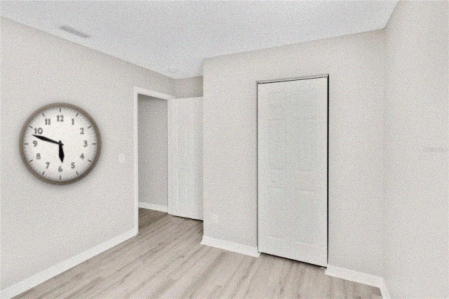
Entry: 5 h 48 min
